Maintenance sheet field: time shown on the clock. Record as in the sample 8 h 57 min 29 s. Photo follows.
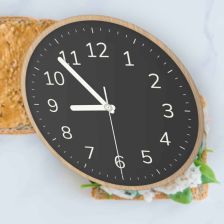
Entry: 8 h 53 min 30 s
